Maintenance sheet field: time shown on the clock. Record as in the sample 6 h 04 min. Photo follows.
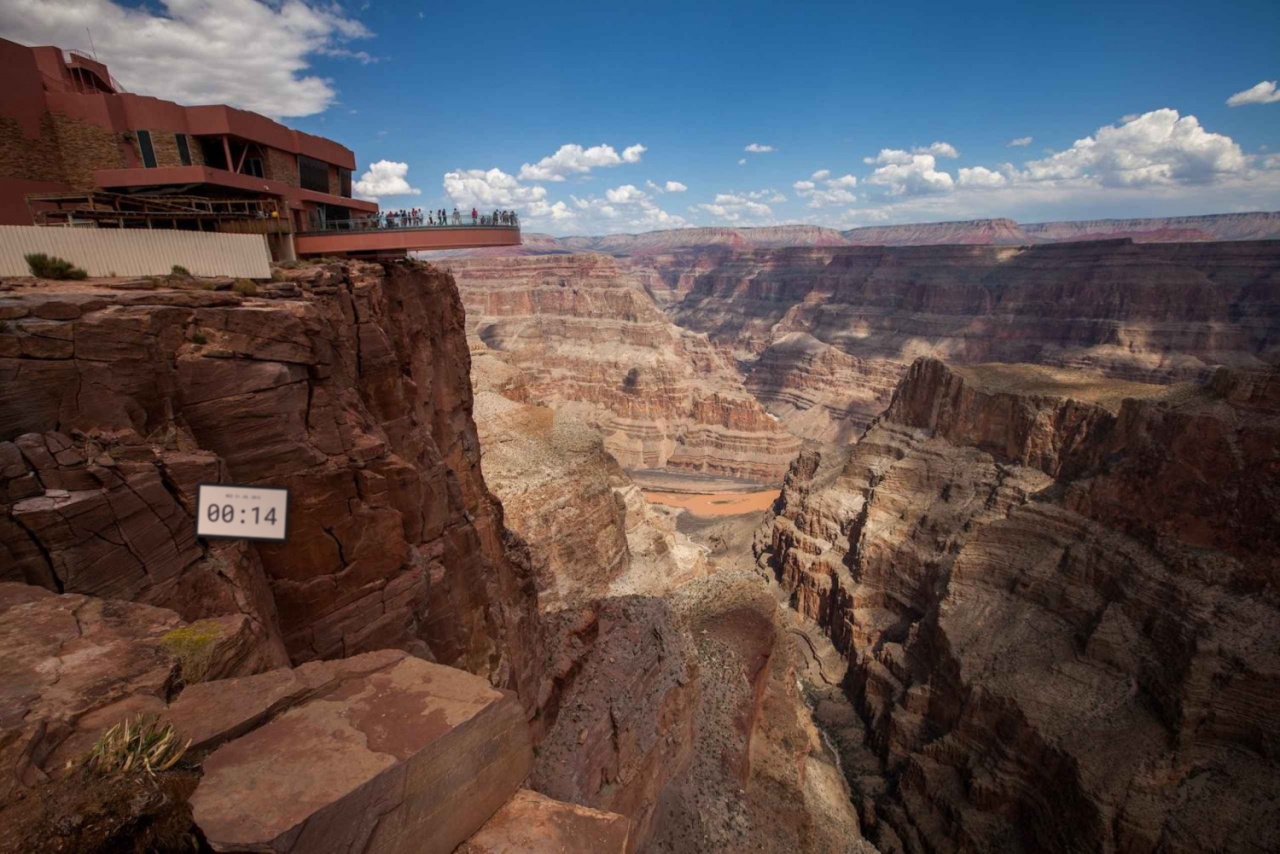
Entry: 0 h 14 min
